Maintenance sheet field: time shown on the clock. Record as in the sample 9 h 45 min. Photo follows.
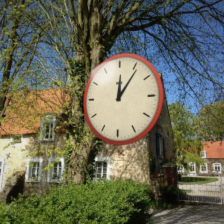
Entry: 12 h 06 min
